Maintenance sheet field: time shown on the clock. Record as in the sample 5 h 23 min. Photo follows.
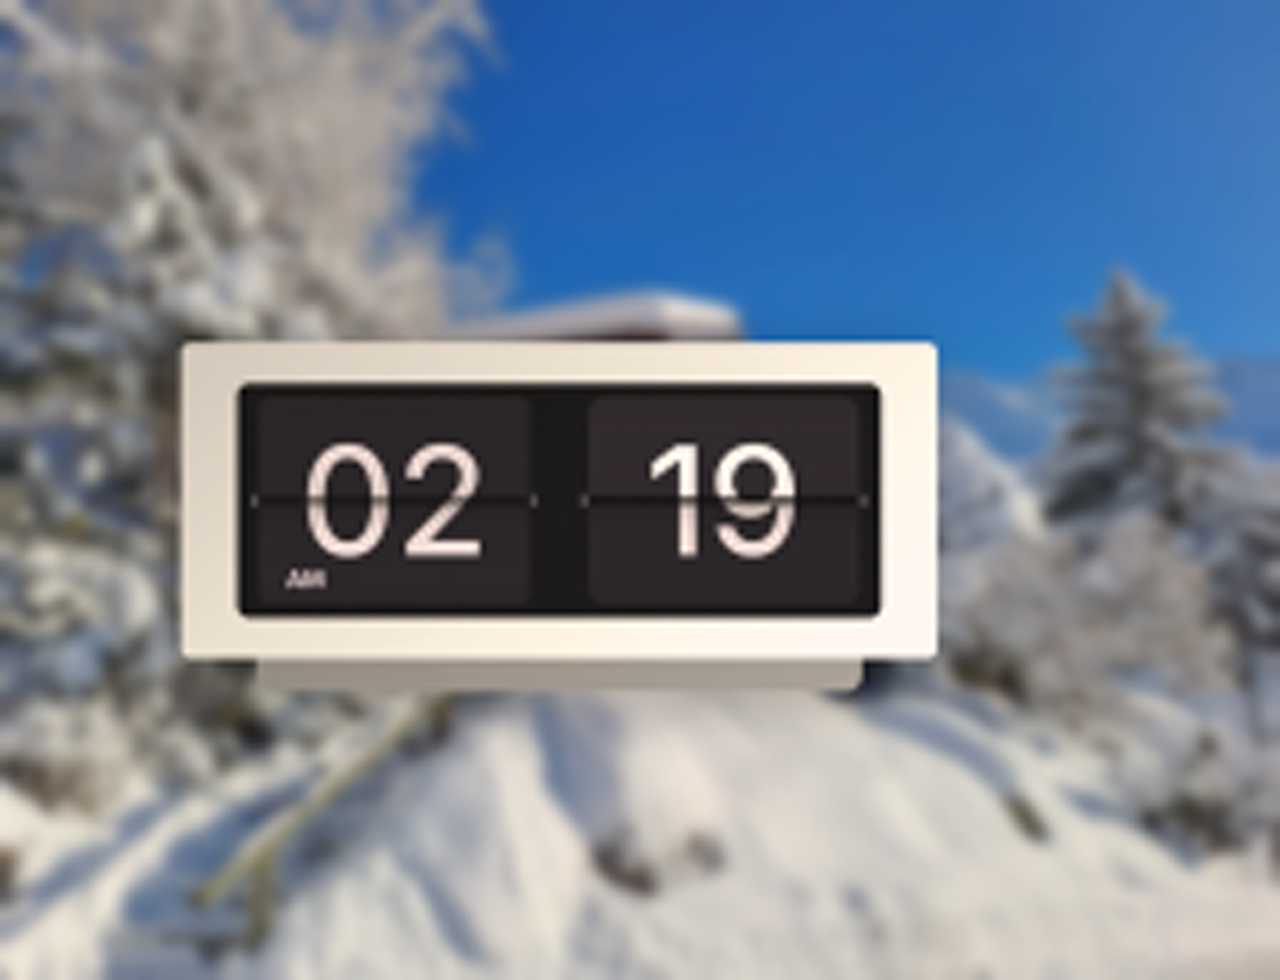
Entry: 2 h 19 min
